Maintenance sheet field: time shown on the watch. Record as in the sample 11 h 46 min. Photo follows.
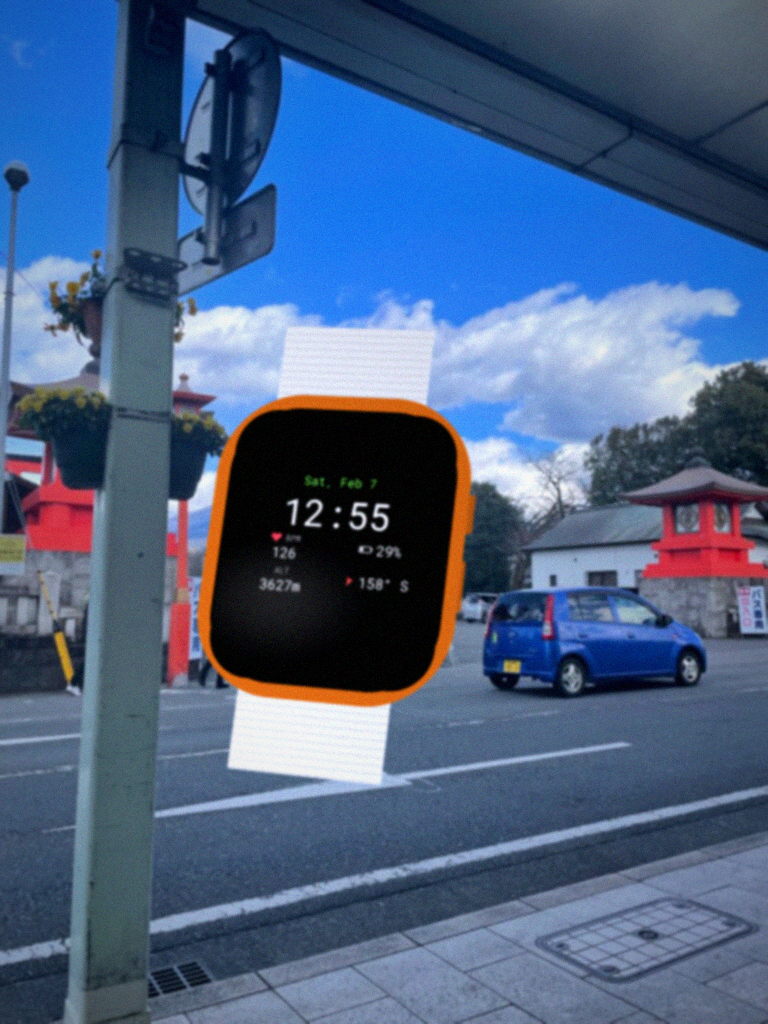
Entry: 12 h 55 min
